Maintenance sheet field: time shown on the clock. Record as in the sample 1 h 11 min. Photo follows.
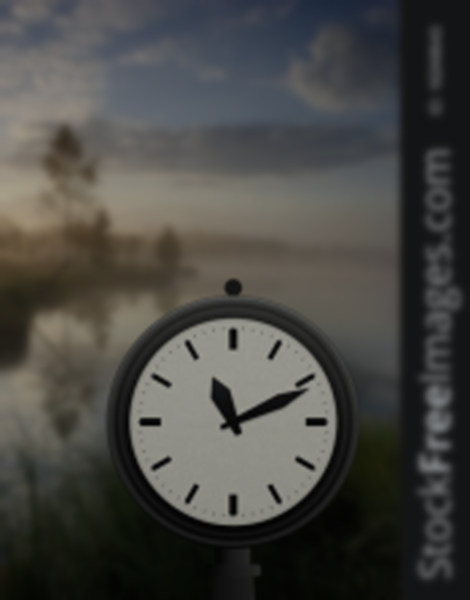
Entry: 11 h 11 min
